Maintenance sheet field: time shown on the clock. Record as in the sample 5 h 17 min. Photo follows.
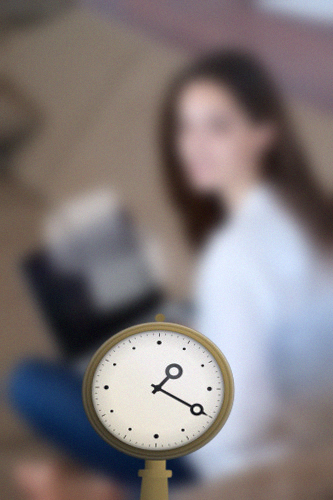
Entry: 1 h 20 min
